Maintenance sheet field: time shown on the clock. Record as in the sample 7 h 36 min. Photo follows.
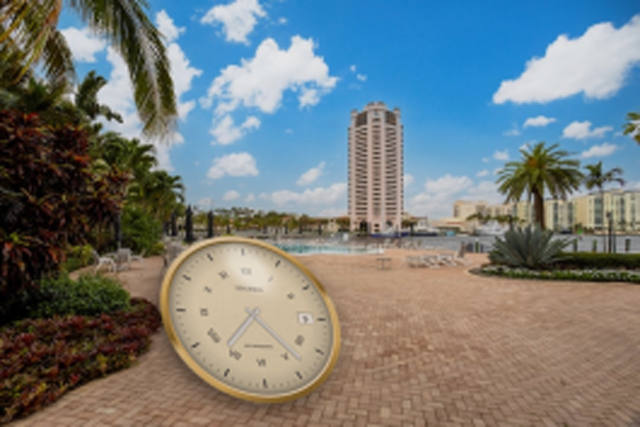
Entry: 7 h 23 min
